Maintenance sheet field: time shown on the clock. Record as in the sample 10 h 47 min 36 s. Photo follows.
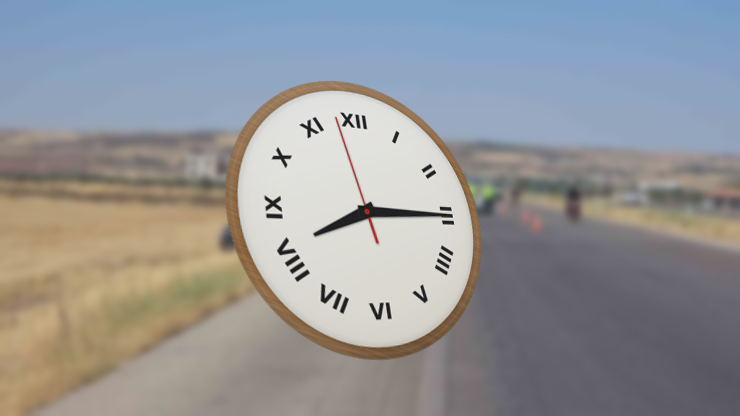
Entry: 8 h 14 min 58 s
